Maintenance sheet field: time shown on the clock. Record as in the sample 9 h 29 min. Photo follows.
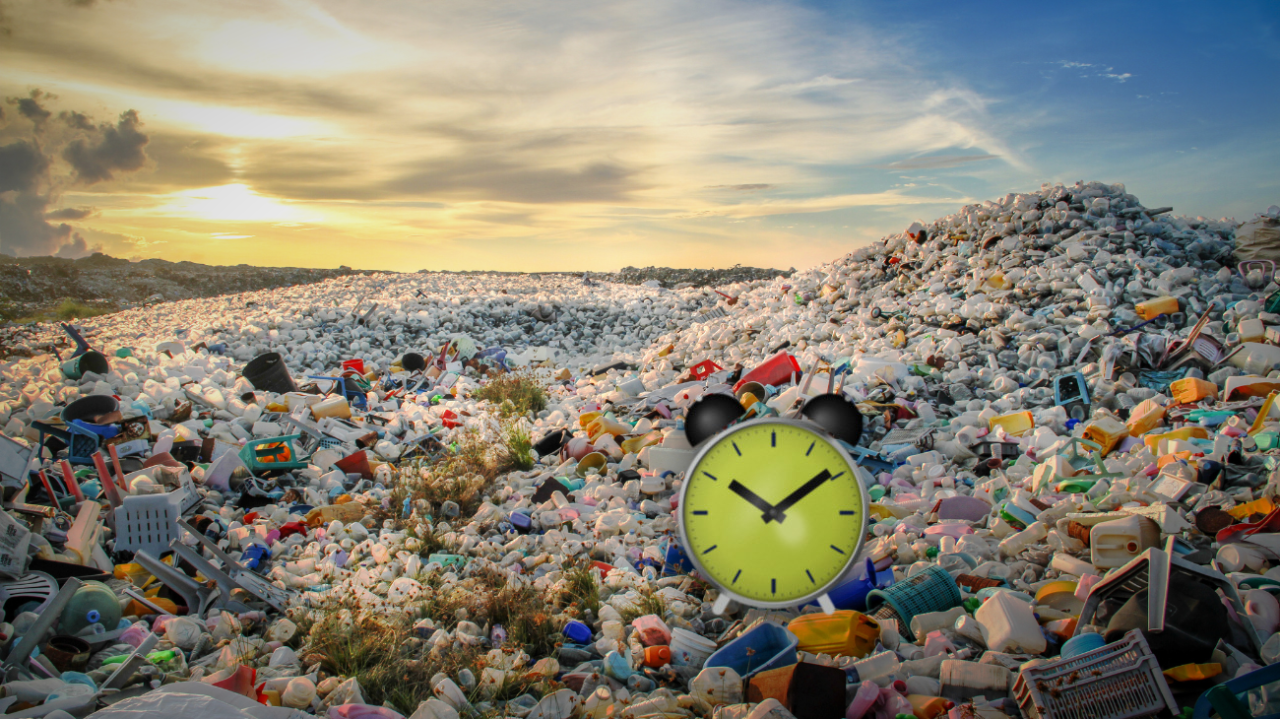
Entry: 10 h 09 min
